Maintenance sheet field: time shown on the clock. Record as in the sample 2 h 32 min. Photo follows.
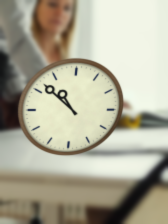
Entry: 10 h 52 min
